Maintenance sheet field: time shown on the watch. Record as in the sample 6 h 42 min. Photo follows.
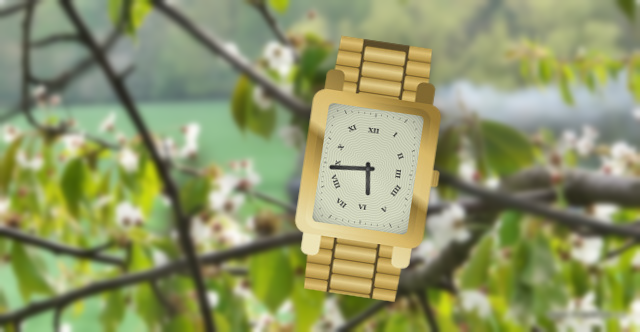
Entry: 5 h 44 min
